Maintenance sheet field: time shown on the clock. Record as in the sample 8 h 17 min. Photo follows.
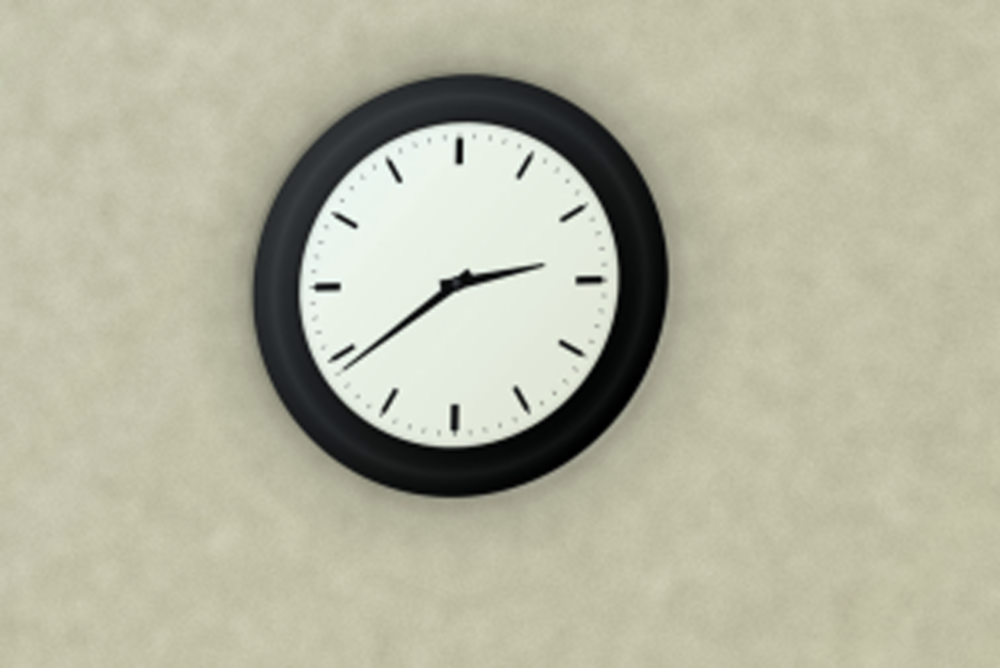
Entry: 2 h 39 min
